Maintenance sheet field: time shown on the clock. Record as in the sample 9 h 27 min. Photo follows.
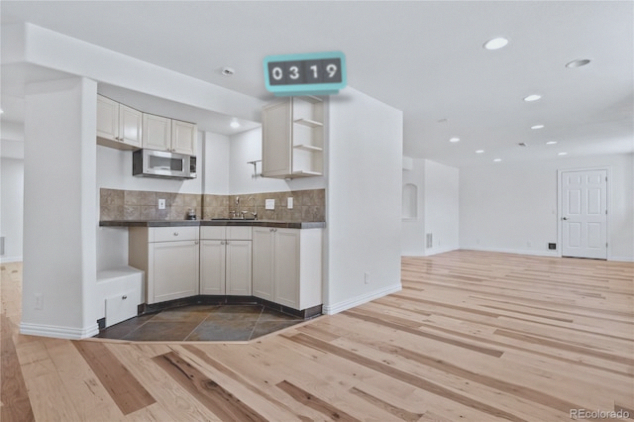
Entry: 3 h 19 min
